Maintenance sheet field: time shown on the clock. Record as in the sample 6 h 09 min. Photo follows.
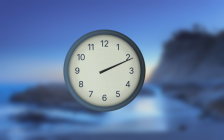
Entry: 2 h 11 min
